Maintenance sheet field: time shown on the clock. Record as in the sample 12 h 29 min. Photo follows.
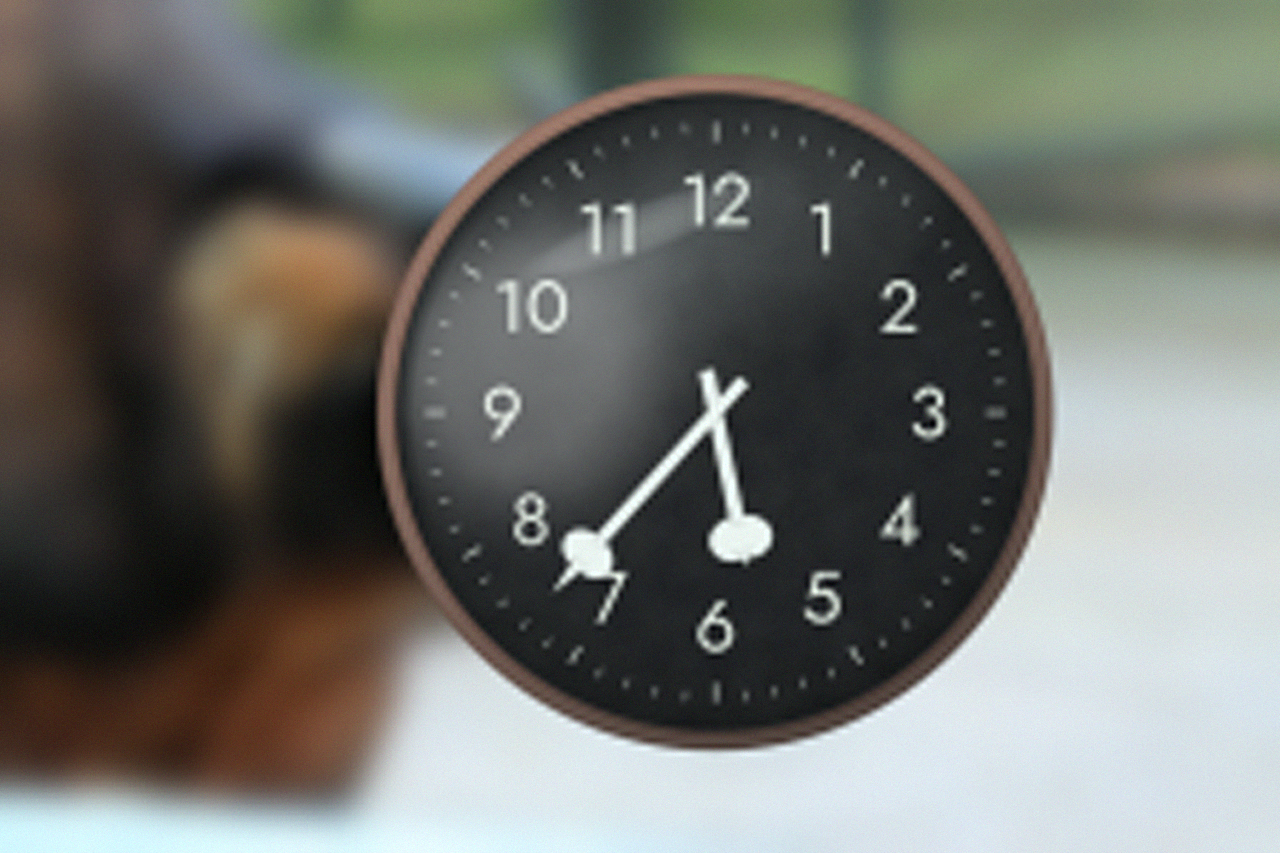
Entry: 5 h 37 min
